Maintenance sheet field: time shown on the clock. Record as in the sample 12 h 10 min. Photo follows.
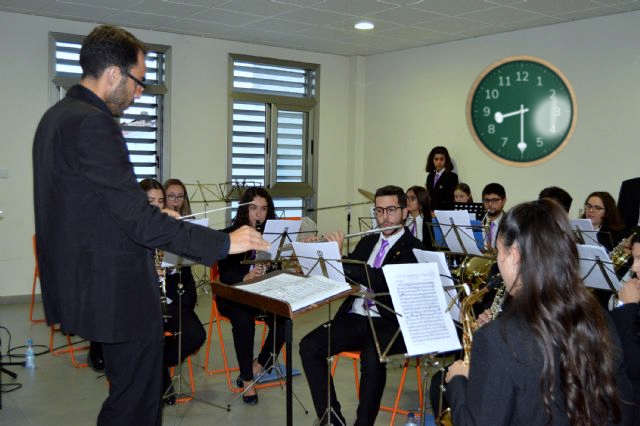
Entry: 8 h 30 min
